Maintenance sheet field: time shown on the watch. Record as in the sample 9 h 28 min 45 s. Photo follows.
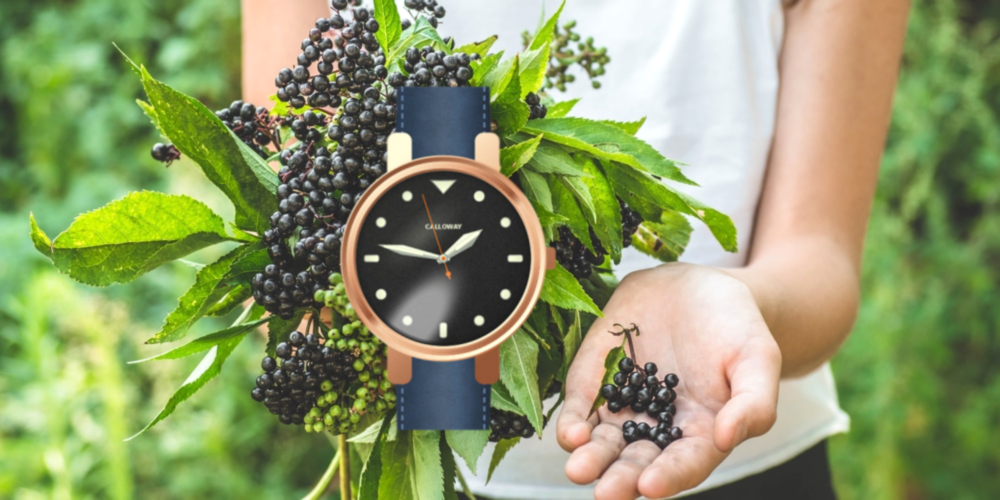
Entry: 1 h 46 min 57 s
